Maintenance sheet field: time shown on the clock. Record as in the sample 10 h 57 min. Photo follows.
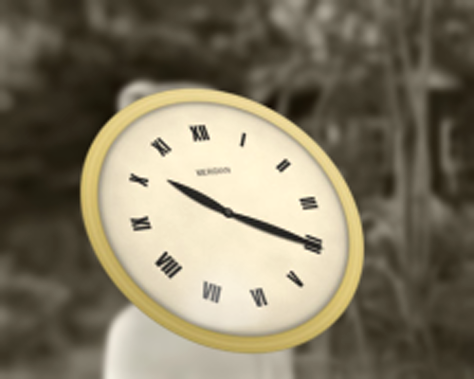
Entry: 10 h 20 min
